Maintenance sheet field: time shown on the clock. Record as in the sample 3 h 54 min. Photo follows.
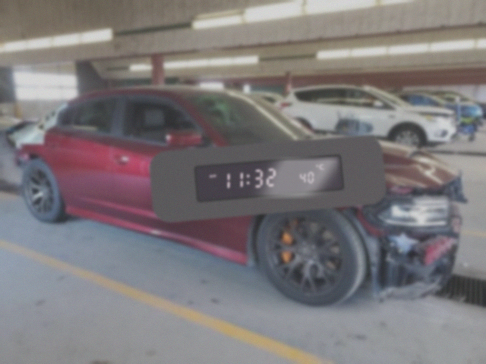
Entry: 11 h 32 min
